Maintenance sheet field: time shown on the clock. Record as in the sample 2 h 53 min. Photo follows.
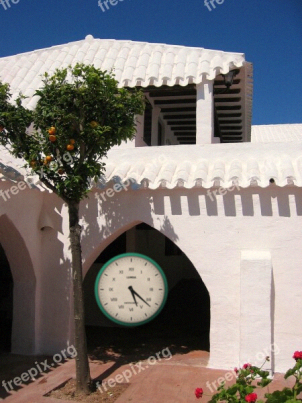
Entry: 5 h 22 min
